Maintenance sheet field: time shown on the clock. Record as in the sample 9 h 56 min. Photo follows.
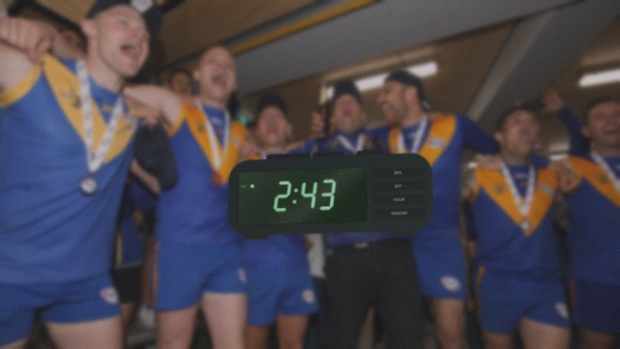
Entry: 2 h 43 min
